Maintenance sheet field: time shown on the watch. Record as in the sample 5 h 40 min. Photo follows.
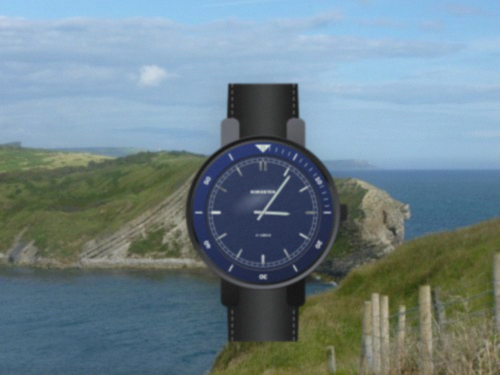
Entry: 3 h 06 min
